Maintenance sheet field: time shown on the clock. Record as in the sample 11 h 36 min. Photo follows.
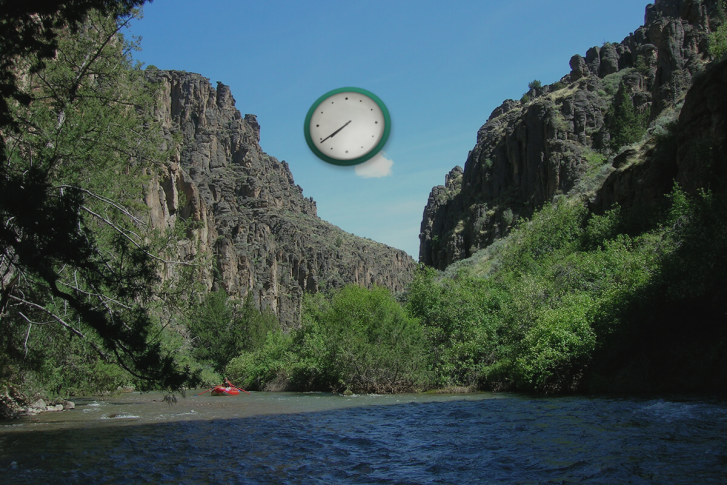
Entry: 7 h 39 min
